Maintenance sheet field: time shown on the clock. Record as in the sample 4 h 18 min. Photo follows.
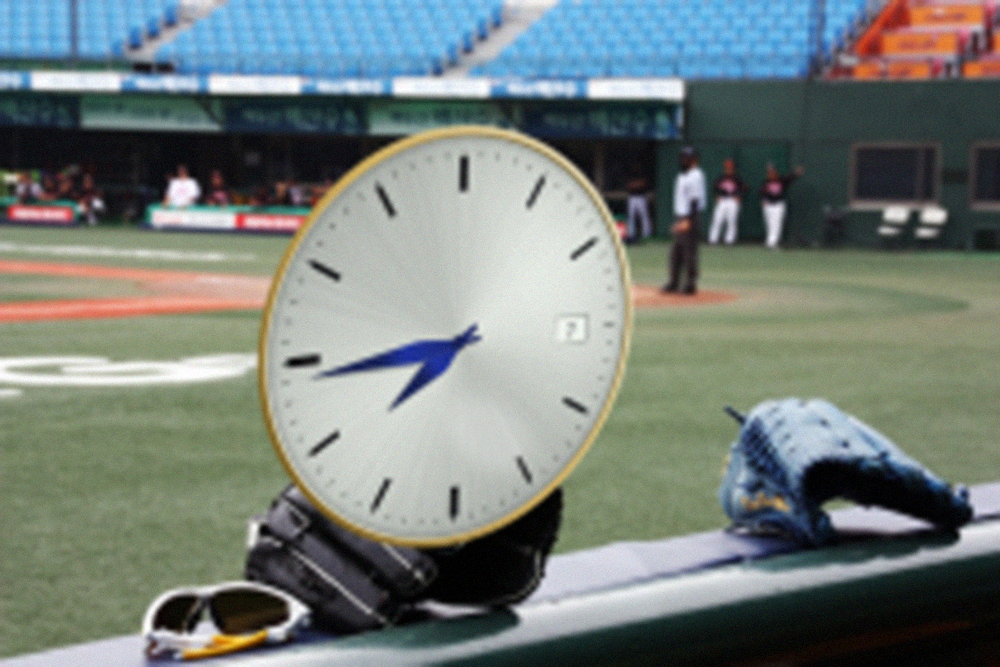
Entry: 7 h 44 min
